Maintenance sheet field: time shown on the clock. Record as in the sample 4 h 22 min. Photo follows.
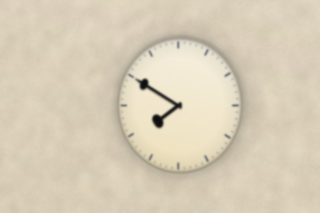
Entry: 7 h 50 min
